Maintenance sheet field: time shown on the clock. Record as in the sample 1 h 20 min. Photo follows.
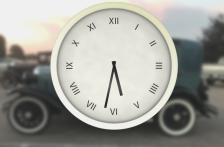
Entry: 5 h 32 min
